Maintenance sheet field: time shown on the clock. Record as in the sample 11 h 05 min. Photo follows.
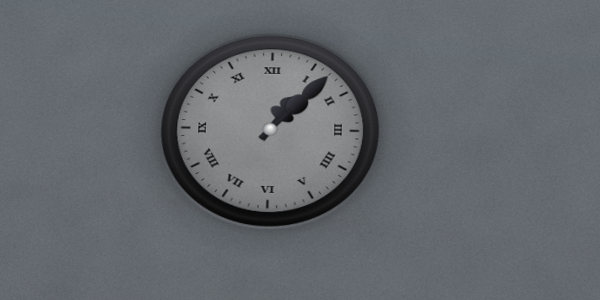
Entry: 1 h 07 min
